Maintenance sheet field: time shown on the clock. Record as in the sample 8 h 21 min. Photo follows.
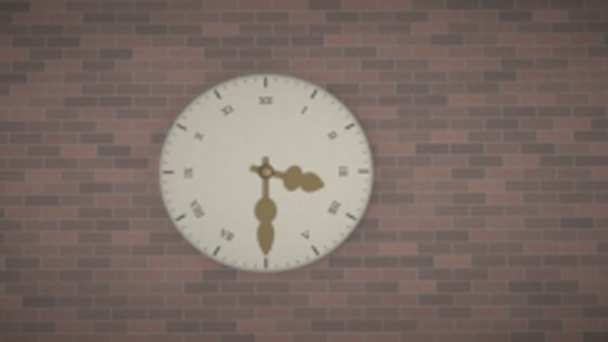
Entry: 3 h 30 min
